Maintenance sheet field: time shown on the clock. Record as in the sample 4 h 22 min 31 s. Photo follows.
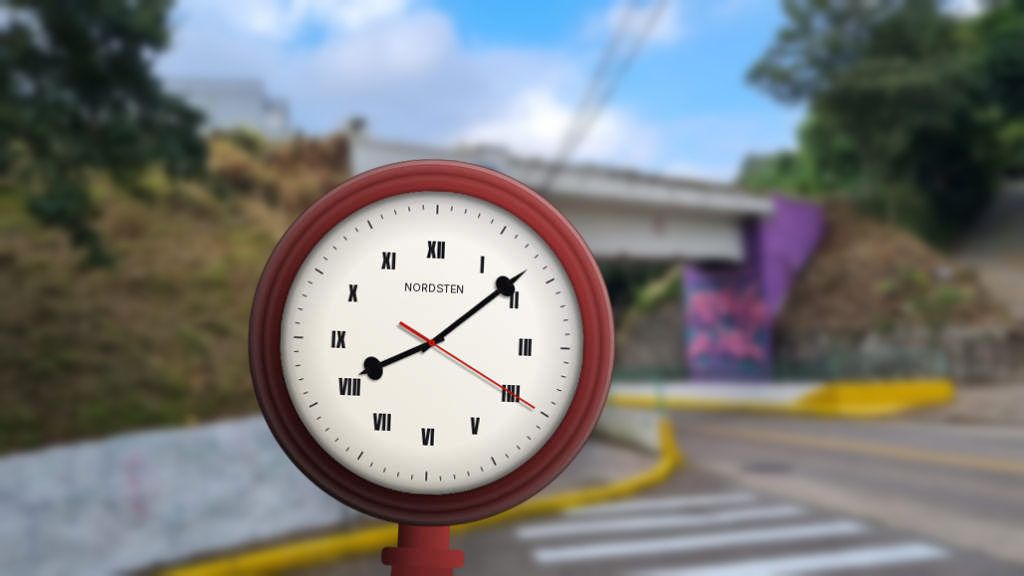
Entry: 8 h 08 min 20 s
